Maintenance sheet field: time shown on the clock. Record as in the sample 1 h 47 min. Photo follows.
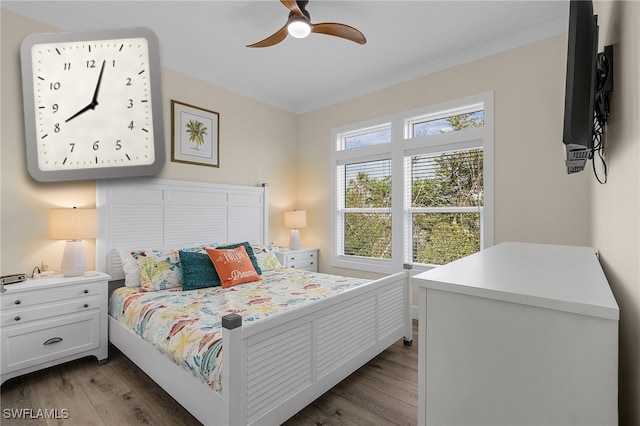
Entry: 8 h 03 min
